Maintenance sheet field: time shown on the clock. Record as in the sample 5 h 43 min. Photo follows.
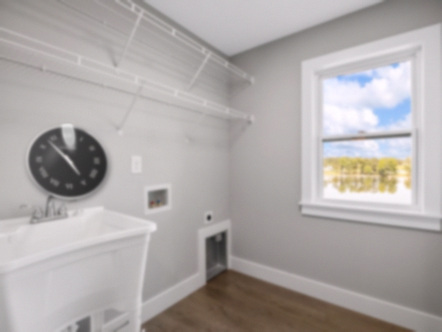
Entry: 4 h 53 min
